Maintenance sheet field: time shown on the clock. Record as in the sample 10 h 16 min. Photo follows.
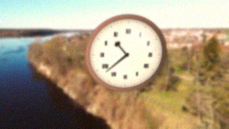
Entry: 10 h 38 min
